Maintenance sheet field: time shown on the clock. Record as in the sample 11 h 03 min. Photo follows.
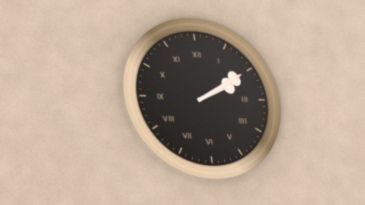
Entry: 2 h 10 min
